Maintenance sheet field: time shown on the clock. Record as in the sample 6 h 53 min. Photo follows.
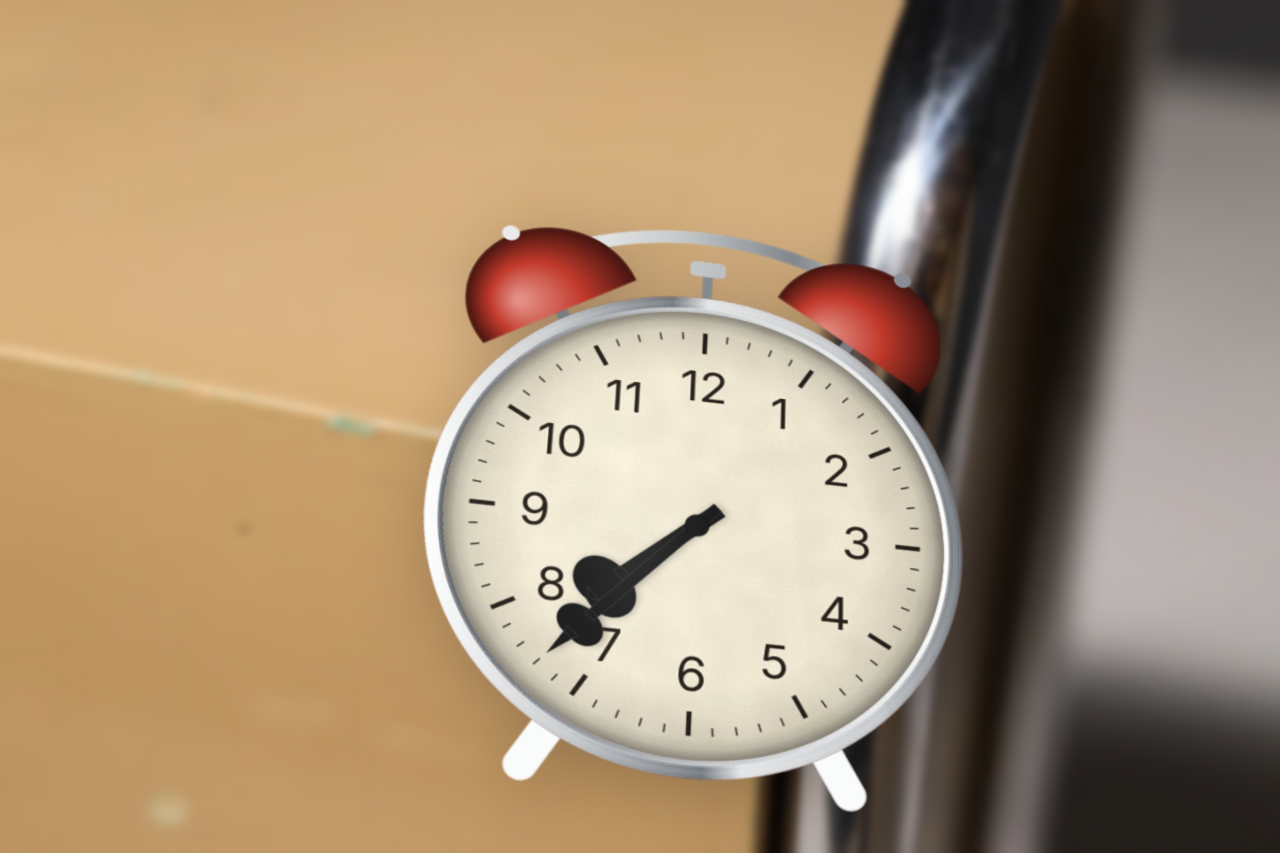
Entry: 7 h 37 min
